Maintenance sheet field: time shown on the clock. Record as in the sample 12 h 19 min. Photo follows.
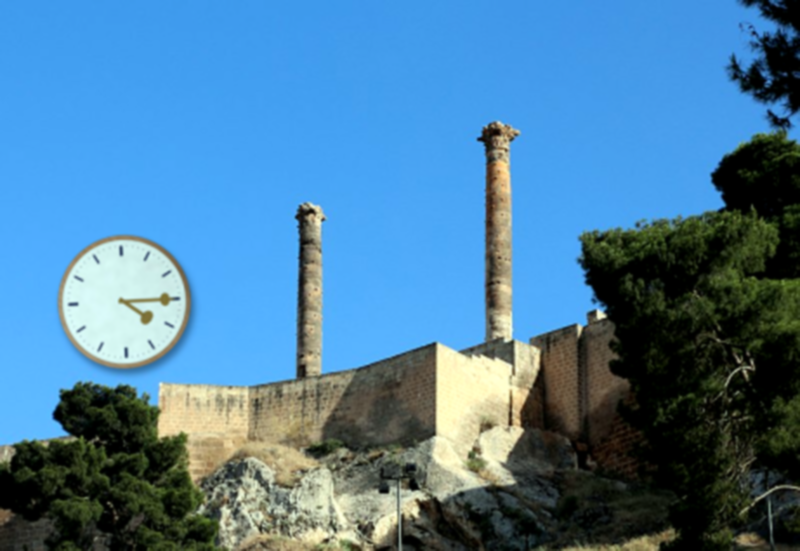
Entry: 4 h 15 min
